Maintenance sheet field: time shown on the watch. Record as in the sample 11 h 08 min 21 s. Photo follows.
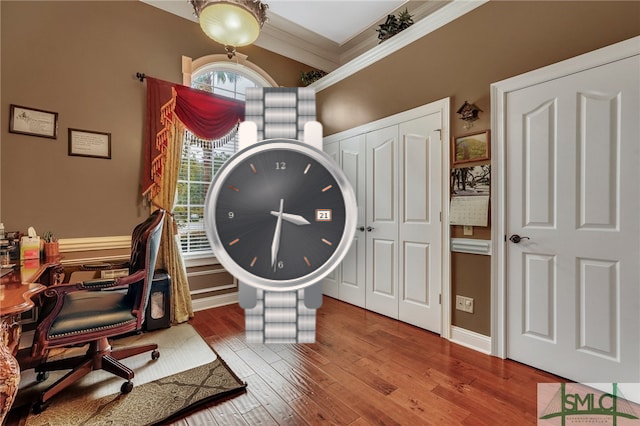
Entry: 3 h 31 min 31 s
